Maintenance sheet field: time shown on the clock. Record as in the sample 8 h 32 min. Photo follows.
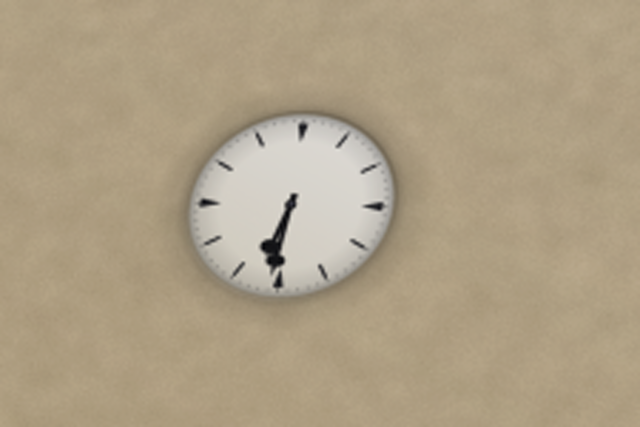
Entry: 6 h 31 min
